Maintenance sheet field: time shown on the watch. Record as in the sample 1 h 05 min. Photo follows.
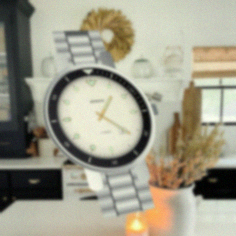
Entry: 1 h 22 min
